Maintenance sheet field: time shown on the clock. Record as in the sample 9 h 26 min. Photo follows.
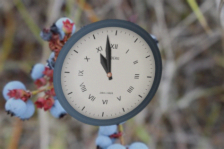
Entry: 10 h 58 min
